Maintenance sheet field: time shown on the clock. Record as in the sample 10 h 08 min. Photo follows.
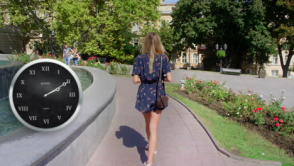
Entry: 2 h 10 min
